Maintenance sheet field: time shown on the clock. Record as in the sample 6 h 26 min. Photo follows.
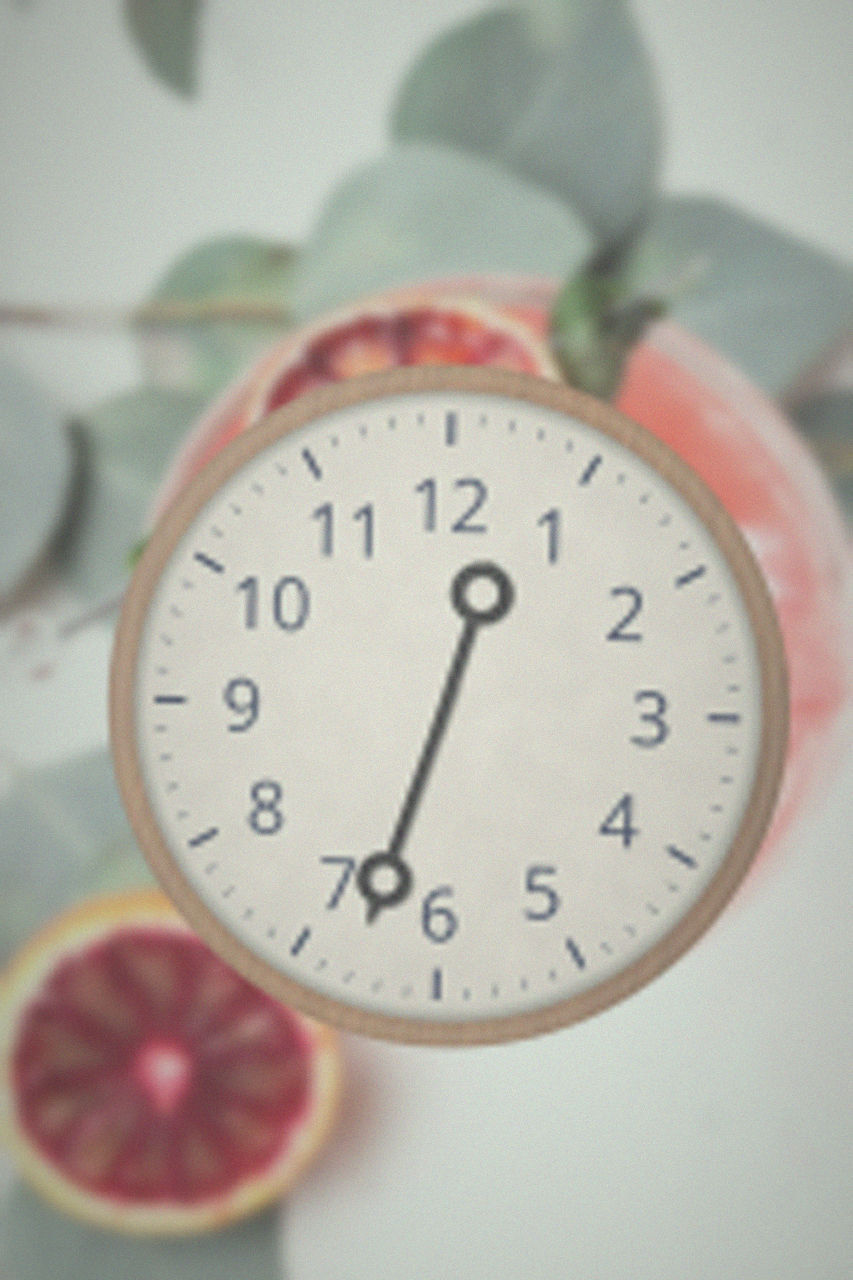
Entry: 12 h 33 min
